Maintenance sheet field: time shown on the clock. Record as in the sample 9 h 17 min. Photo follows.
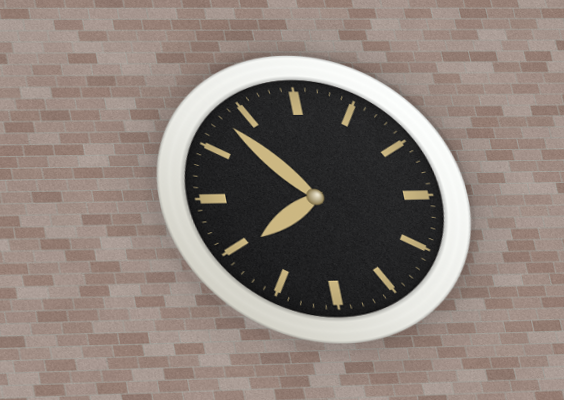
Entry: 7 h 53 min
